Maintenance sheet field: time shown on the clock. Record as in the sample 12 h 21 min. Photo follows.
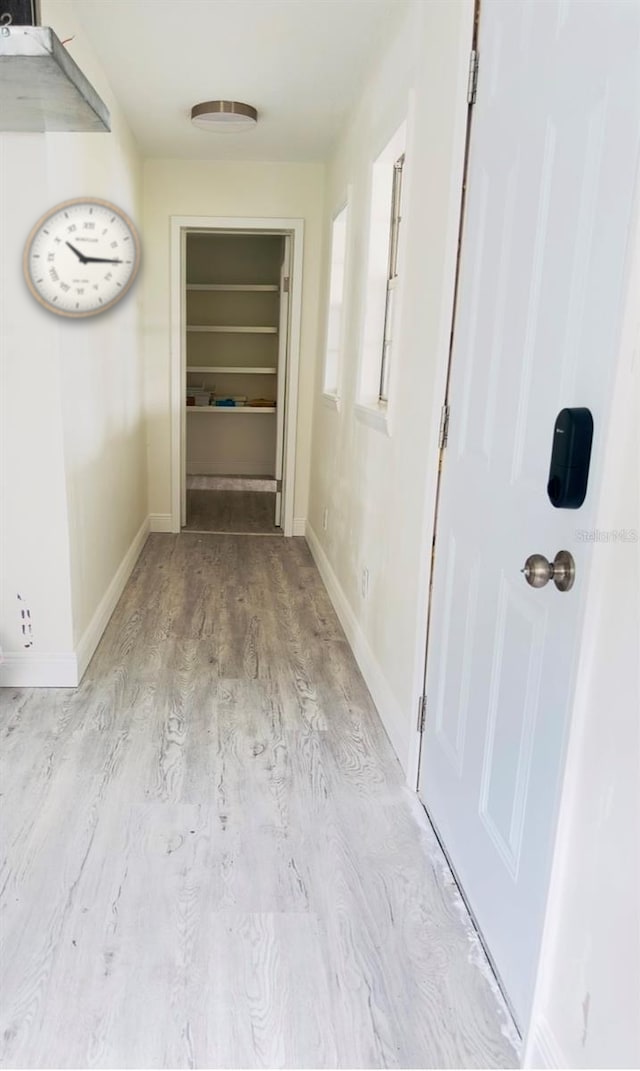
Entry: 10 h 15 min
